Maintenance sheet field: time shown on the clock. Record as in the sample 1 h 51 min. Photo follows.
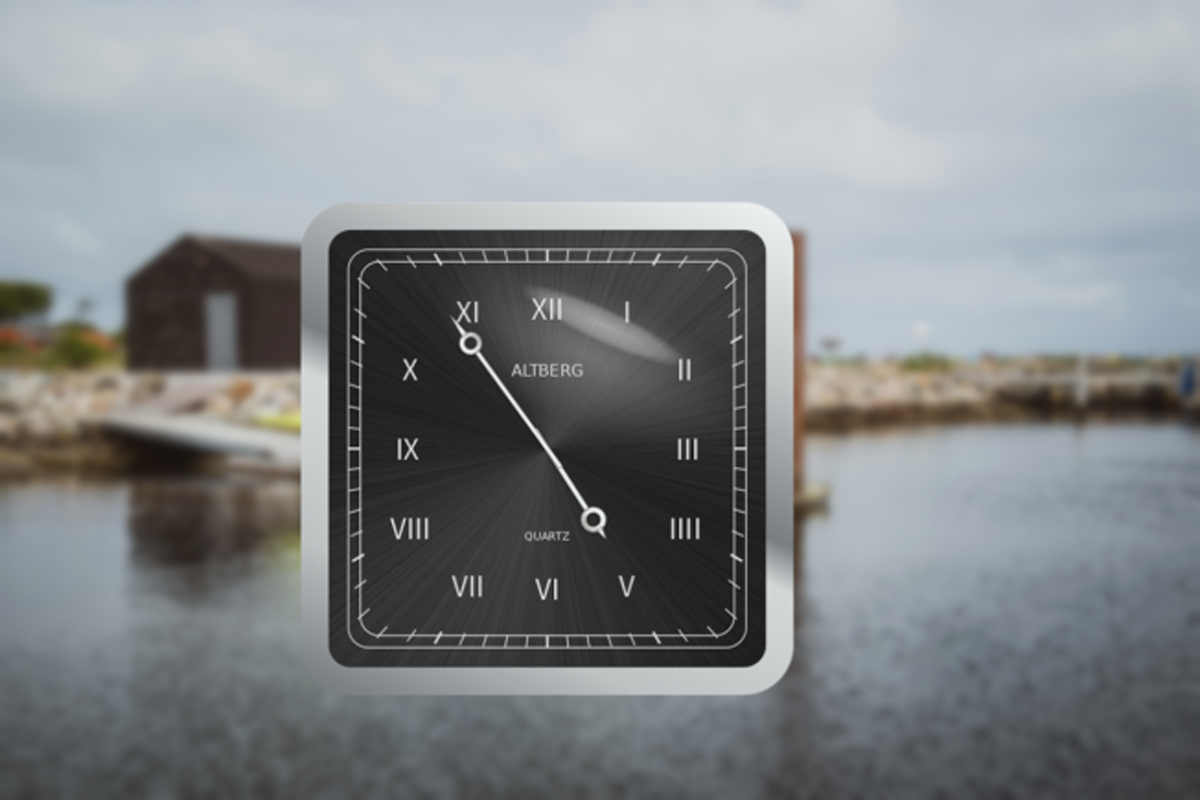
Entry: 4 h 54 min
